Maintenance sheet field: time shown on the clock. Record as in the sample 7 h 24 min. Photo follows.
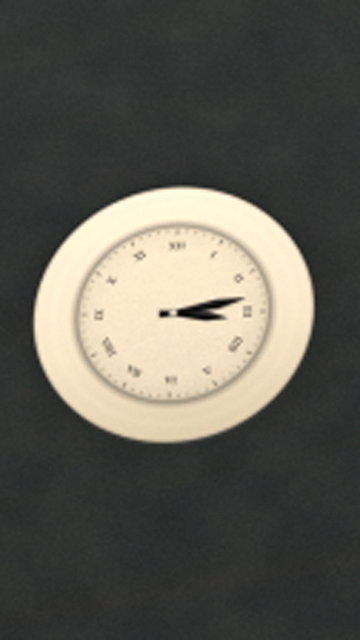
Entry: 3 h 13 min
